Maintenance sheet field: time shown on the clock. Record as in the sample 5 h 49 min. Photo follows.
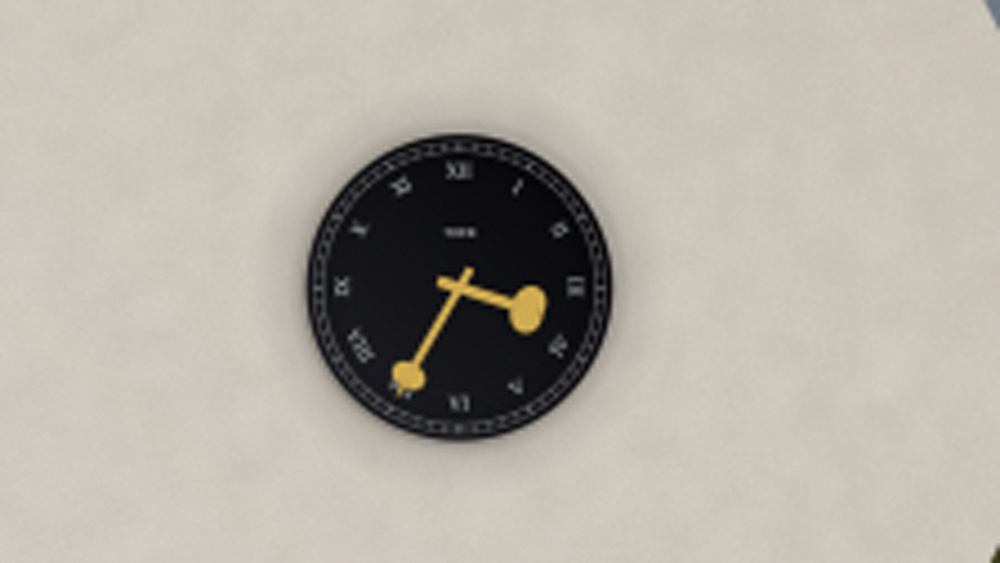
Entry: 3 h 35 min
